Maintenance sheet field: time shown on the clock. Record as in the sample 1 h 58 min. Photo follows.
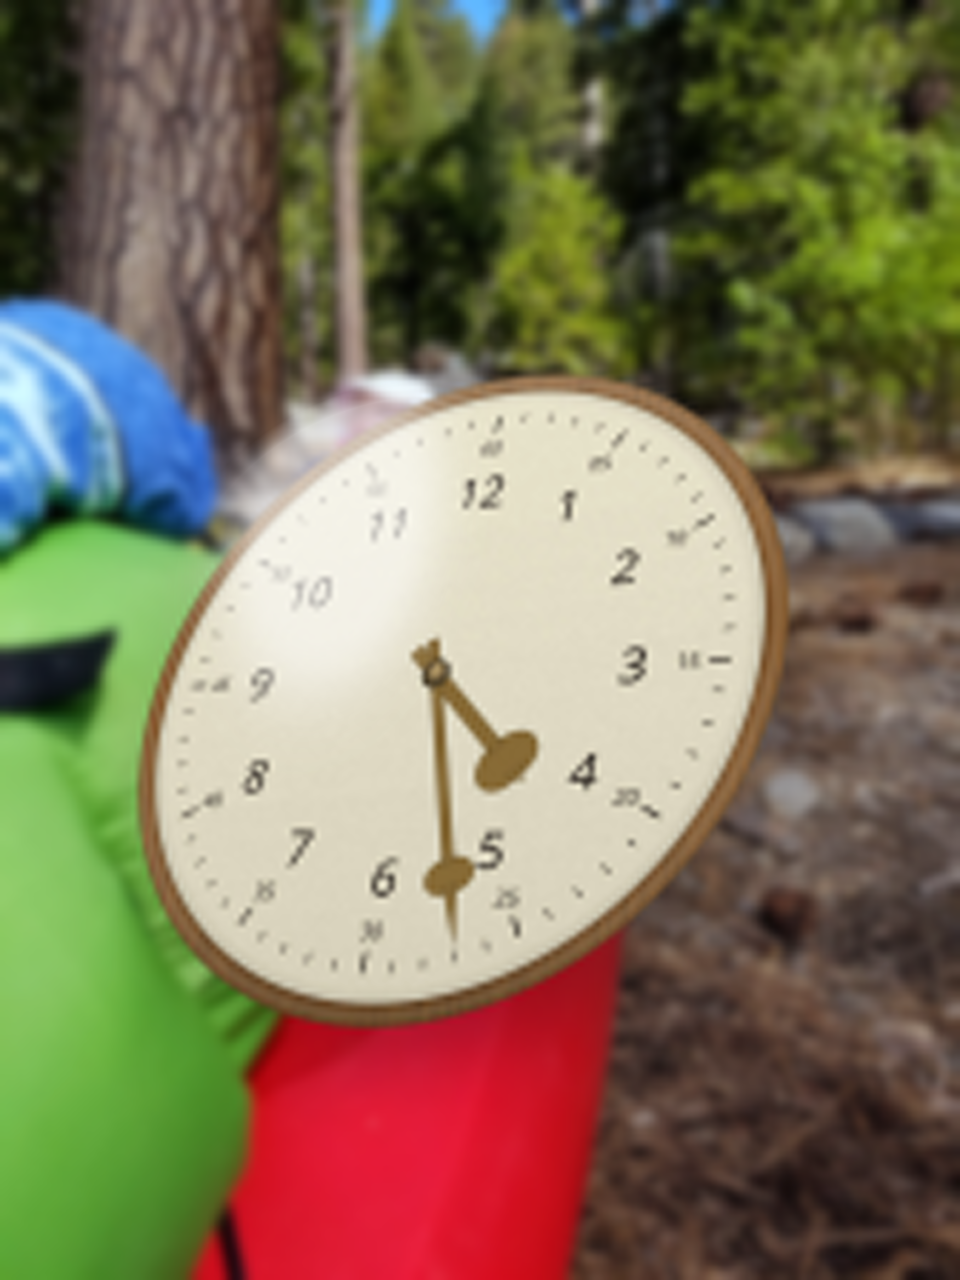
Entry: 4 h 27 min
